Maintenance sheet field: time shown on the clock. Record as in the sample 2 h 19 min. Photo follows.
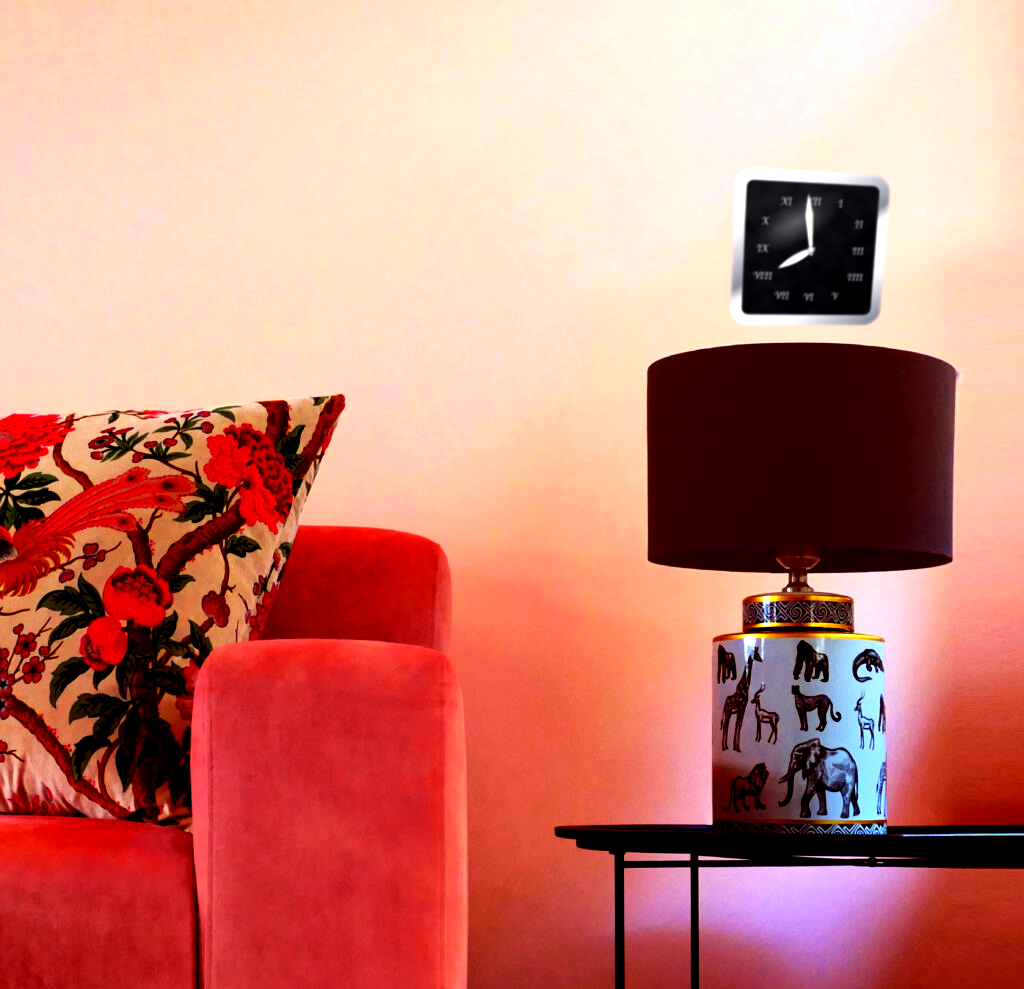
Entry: 7 h 59 min
